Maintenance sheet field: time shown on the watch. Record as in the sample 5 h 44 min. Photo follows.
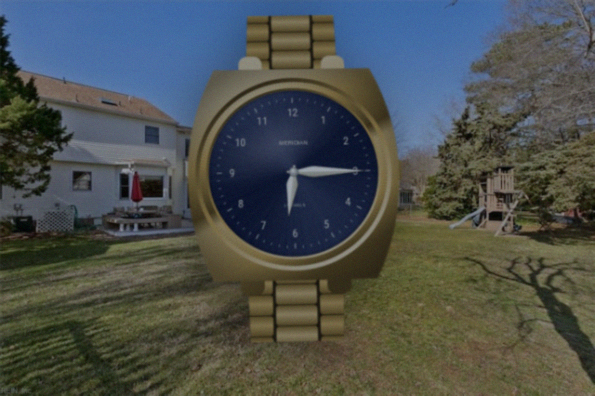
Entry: 6 h 15 min
